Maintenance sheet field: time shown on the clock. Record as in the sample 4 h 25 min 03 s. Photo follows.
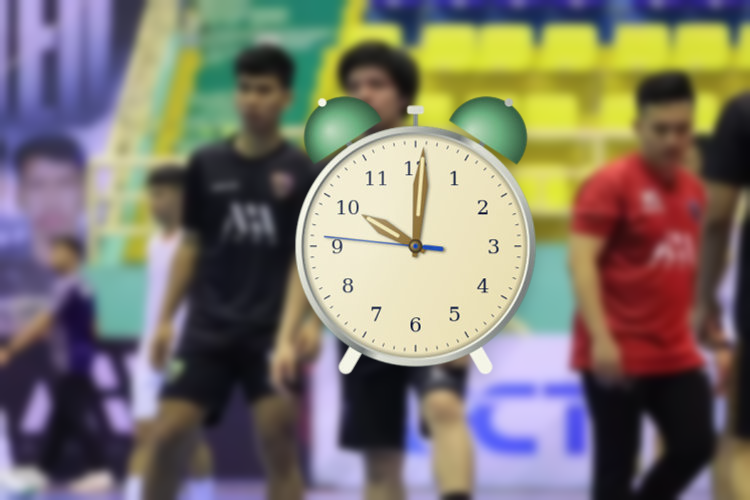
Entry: 10 h 00 min 46 s
